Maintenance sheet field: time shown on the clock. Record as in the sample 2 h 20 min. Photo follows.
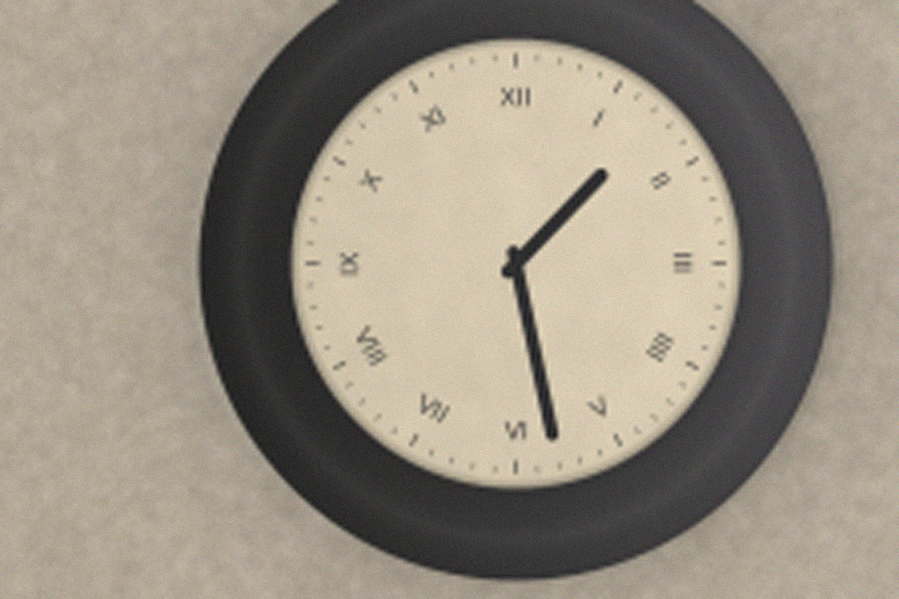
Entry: 1 h 28 min
